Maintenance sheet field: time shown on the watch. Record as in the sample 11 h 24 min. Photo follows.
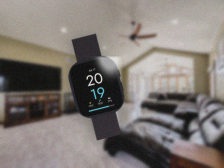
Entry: 20 h 19 min
